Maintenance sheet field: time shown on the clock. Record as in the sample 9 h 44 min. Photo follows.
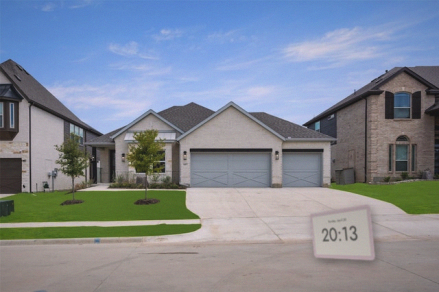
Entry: 20 h 13 min
